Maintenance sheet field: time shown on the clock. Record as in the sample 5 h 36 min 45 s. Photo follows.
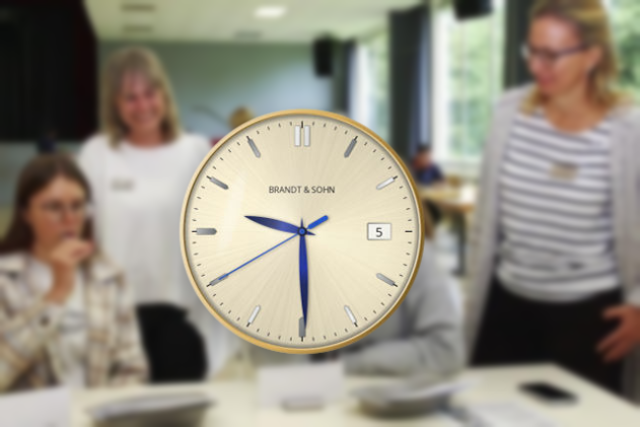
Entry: 9 h 29 min 40 s
